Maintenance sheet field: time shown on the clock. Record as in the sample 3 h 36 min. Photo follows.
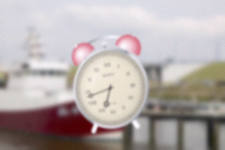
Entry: 6 h 43 min
